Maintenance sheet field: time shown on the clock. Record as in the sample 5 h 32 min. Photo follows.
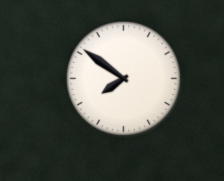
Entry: 7 h 51 min
